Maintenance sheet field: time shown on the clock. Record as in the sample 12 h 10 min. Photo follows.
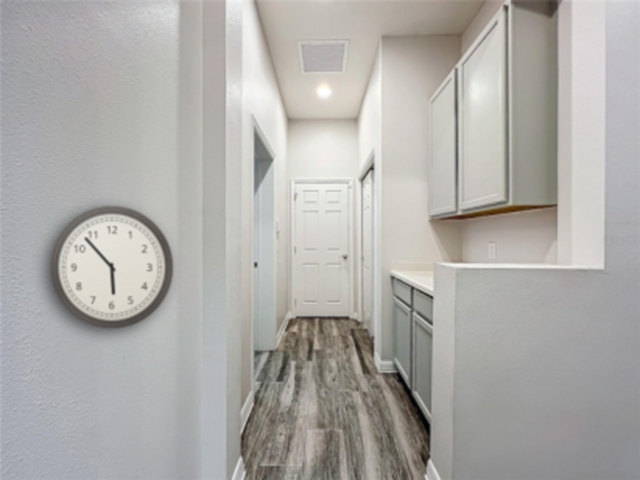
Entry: 5 h 53 min
